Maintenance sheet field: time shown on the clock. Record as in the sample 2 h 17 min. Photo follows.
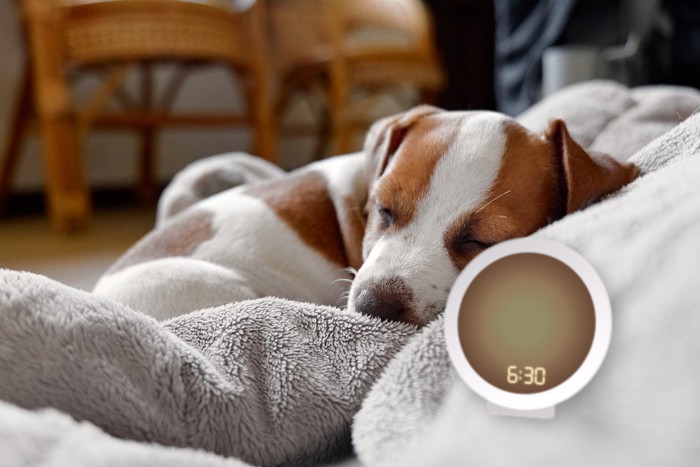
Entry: 6 h 30 min
